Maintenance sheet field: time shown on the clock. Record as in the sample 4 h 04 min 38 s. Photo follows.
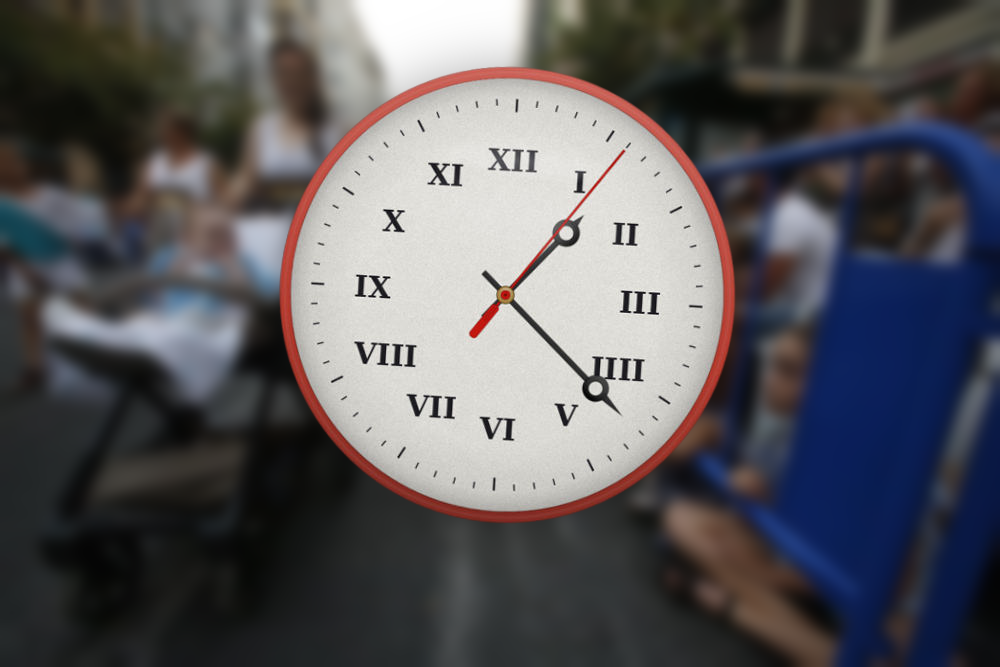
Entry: 1 h 22 min 06 s
